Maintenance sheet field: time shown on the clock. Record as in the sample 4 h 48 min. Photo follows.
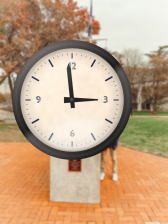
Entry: 2 h 59 min
